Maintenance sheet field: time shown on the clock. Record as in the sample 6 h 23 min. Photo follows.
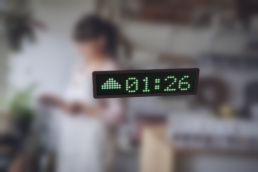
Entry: 1 h 26 min
